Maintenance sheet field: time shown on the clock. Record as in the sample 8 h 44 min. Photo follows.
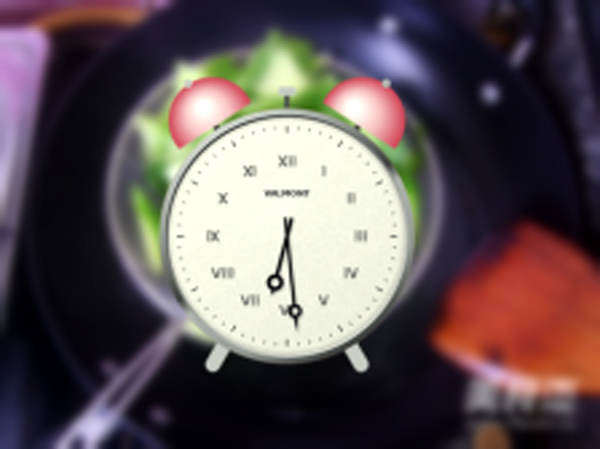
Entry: 6 h 29 min
